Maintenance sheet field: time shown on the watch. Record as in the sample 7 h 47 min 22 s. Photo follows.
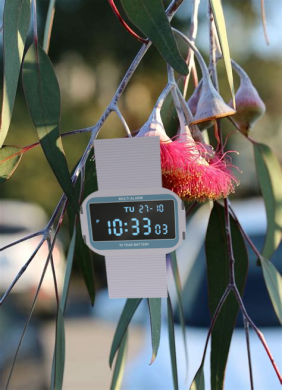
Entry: 10 h 33 min 03 s
